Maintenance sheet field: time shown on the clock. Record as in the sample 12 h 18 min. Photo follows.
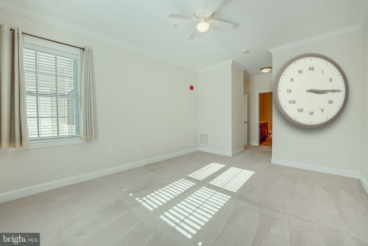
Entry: 3 h 15 min
